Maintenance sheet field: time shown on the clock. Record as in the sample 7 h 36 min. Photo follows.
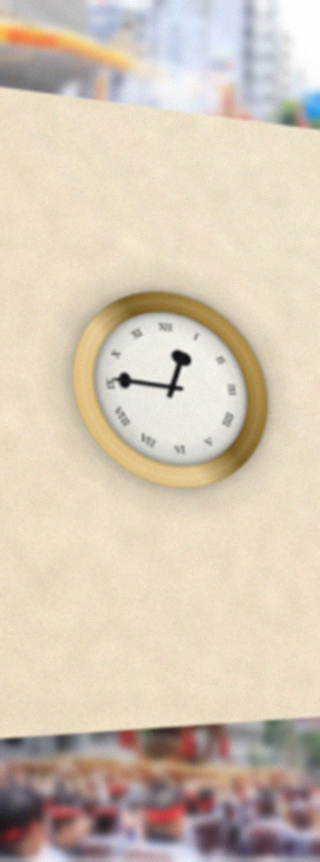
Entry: 12 h 46 min
